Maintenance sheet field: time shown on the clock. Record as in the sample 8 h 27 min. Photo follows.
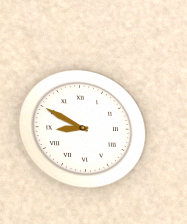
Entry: 8 h 50 min
